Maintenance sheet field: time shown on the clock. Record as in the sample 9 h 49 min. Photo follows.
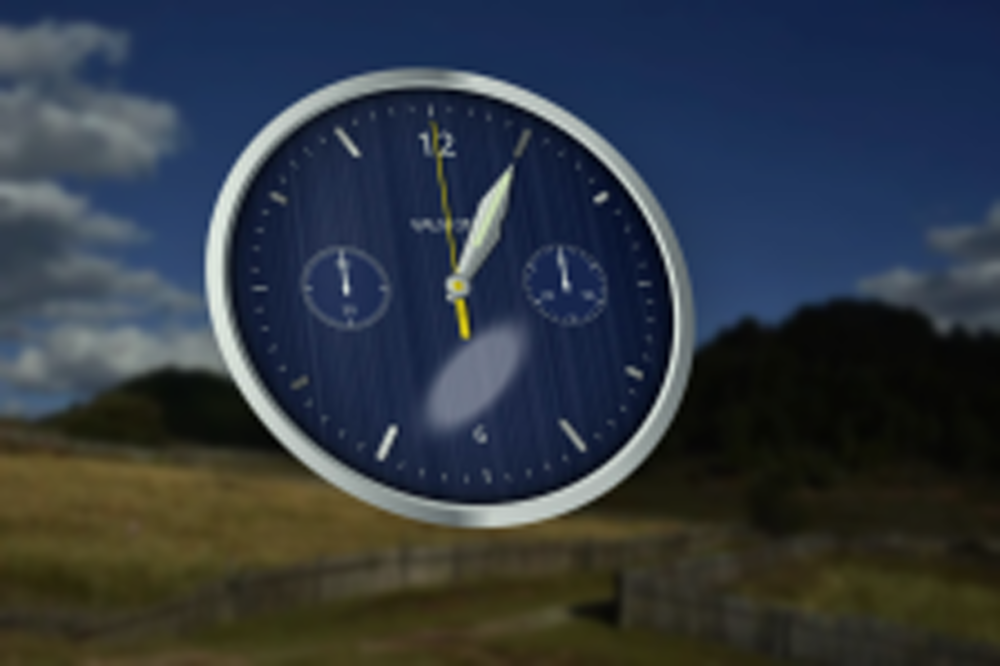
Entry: 1 h 05 min
